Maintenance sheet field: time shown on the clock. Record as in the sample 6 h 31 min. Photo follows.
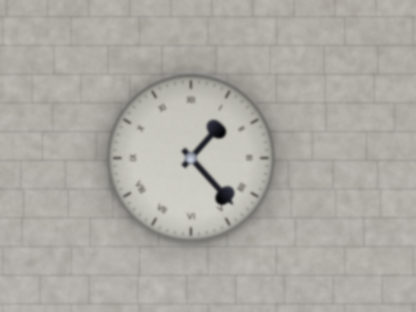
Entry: 1 h 23 min
